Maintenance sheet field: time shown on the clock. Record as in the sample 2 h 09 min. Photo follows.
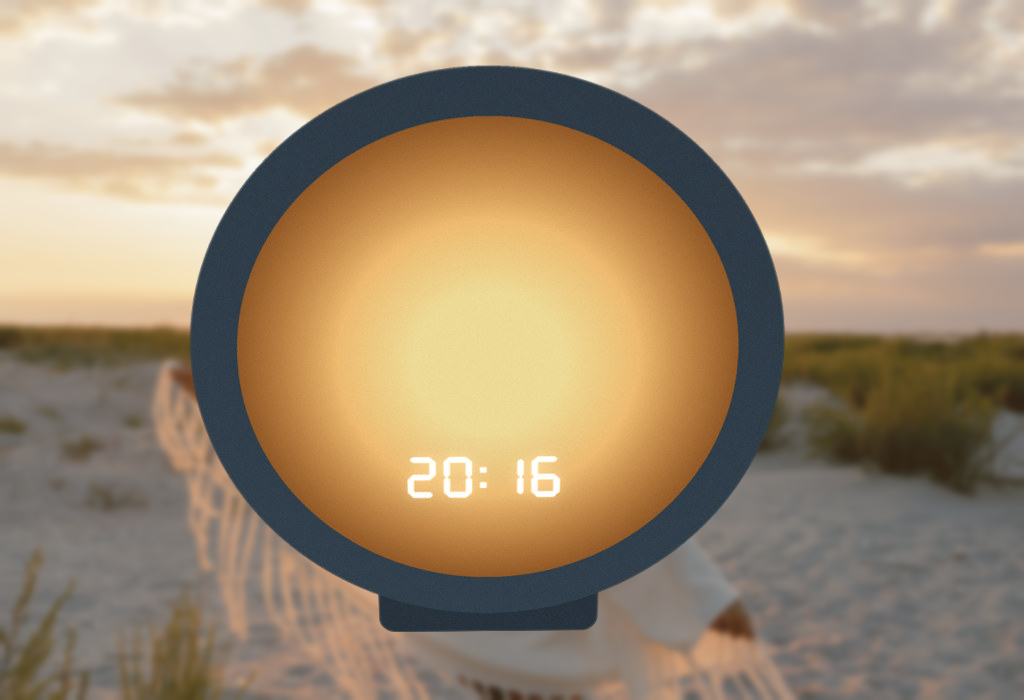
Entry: 20 h 16 min
